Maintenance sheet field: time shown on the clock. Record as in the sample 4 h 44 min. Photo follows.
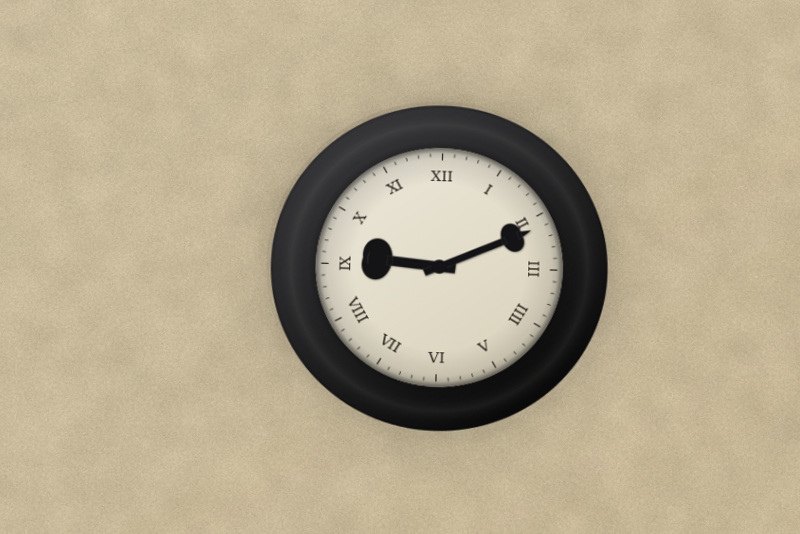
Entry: 9 h 11 min
